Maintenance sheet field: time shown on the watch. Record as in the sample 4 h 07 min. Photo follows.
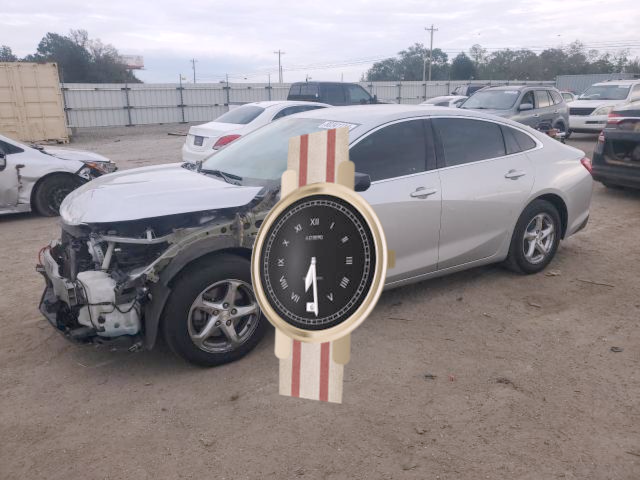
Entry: 6 h 29 min
